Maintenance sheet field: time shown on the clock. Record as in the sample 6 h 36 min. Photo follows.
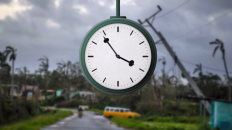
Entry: 3 h 54 min
